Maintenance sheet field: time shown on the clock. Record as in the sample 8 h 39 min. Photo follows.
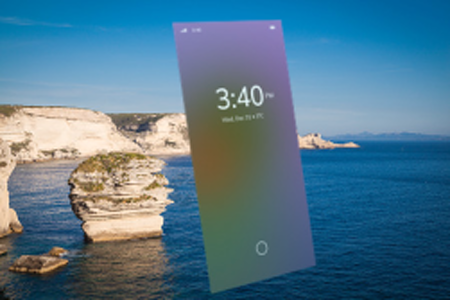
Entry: 3 h 40 min
